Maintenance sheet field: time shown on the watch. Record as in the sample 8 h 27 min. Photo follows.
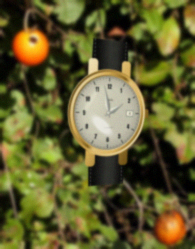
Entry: 1 h 58 min
